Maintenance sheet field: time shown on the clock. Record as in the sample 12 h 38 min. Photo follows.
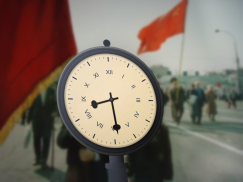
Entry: 8 h 29 min
